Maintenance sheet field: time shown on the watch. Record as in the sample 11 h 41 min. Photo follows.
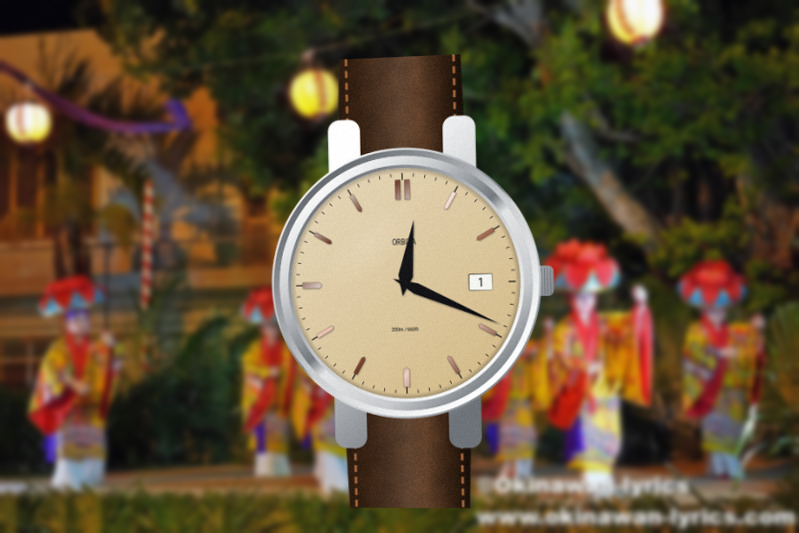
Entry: 12 h 19 min
